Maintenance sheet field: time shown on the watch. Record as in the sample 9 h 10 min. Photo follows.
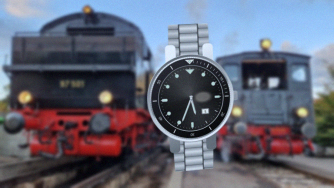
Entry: 5 h 34 min
